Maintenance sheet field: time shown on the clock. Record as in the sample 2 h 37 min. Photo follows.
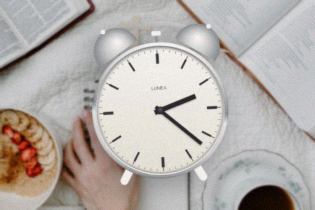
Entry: 2 h 22 min
